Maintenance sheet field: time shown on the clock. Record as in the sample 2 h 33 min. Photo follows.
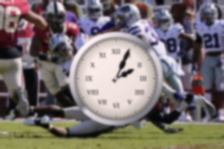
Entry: 2 h 04 min
